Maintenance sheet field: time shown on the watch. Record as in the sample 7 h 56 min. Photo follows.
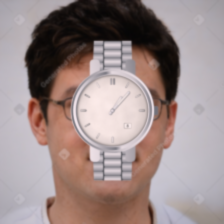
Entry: 1 h 07 min
